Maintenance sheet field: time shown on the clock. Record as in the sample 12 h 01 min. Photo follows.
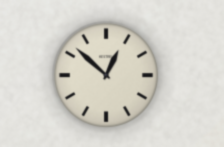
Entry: 12 h 52 min
